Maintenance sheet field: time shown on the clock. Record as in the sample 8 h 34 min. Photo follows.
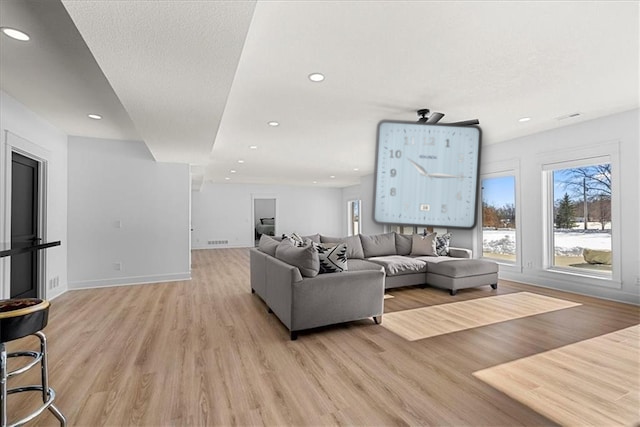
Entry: 10 h 15 min
